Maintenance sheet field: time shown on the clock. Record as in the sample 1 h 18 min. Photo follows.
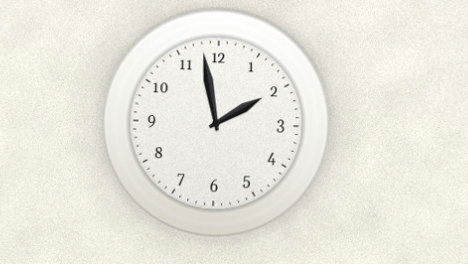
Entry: 1 h 58 min
